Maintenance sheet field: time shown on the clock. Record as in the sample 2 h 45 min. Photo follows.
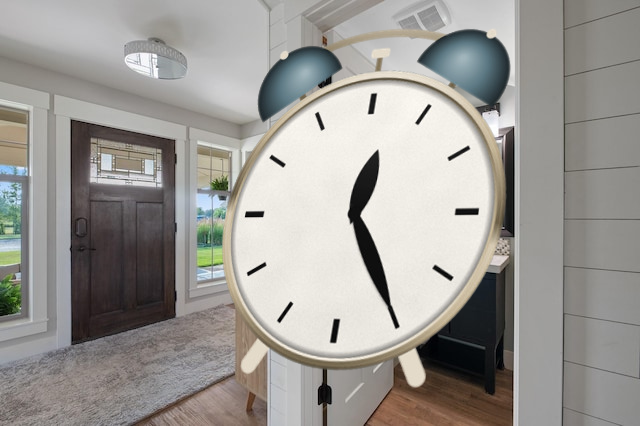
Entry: 12 h 25 min
